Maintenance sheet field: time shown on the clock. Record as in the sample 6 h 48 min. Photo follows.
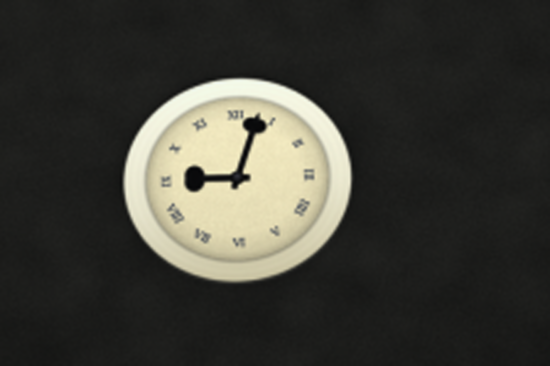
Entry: 9 h 03 min
